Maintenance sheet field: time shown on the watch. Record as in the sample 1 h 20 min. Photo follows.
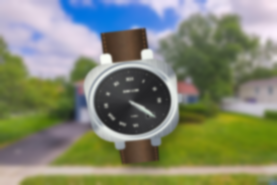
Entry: 4 h 22 min
